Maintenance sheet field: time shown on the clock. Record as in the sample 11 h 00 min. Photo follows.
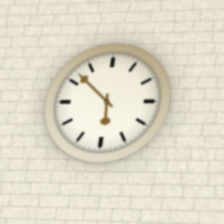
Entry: 5 h 52 min
